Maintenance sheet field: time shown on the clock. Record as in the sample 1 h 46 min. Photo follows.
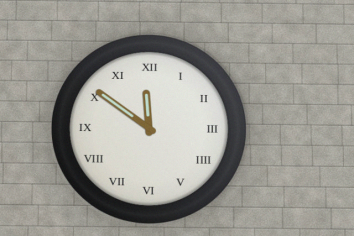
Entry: 11 h 51 min
